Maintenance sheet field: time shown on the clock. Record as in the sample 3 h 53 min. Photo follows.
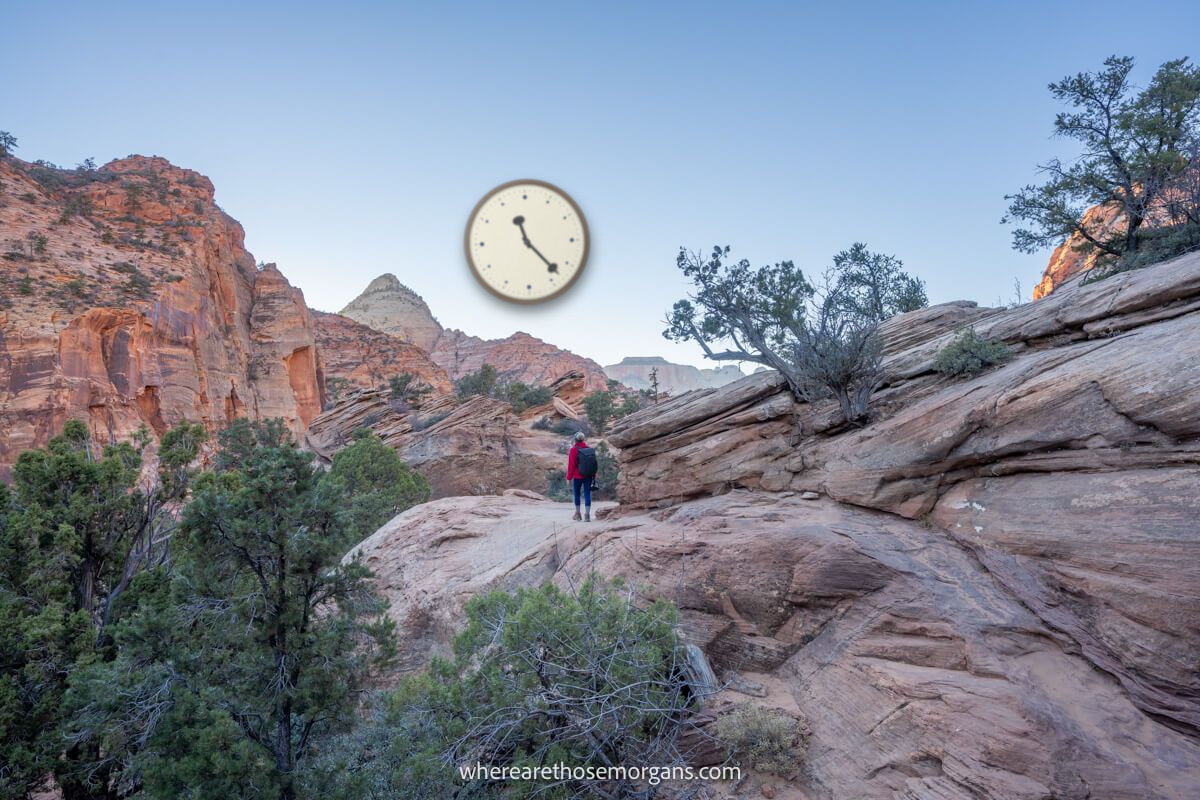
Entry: 11 h 23 min
